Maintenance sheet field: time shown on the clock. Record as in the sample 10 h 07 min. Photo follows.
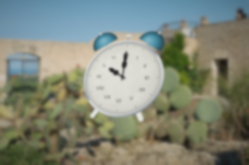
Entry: 10 h 00 min
